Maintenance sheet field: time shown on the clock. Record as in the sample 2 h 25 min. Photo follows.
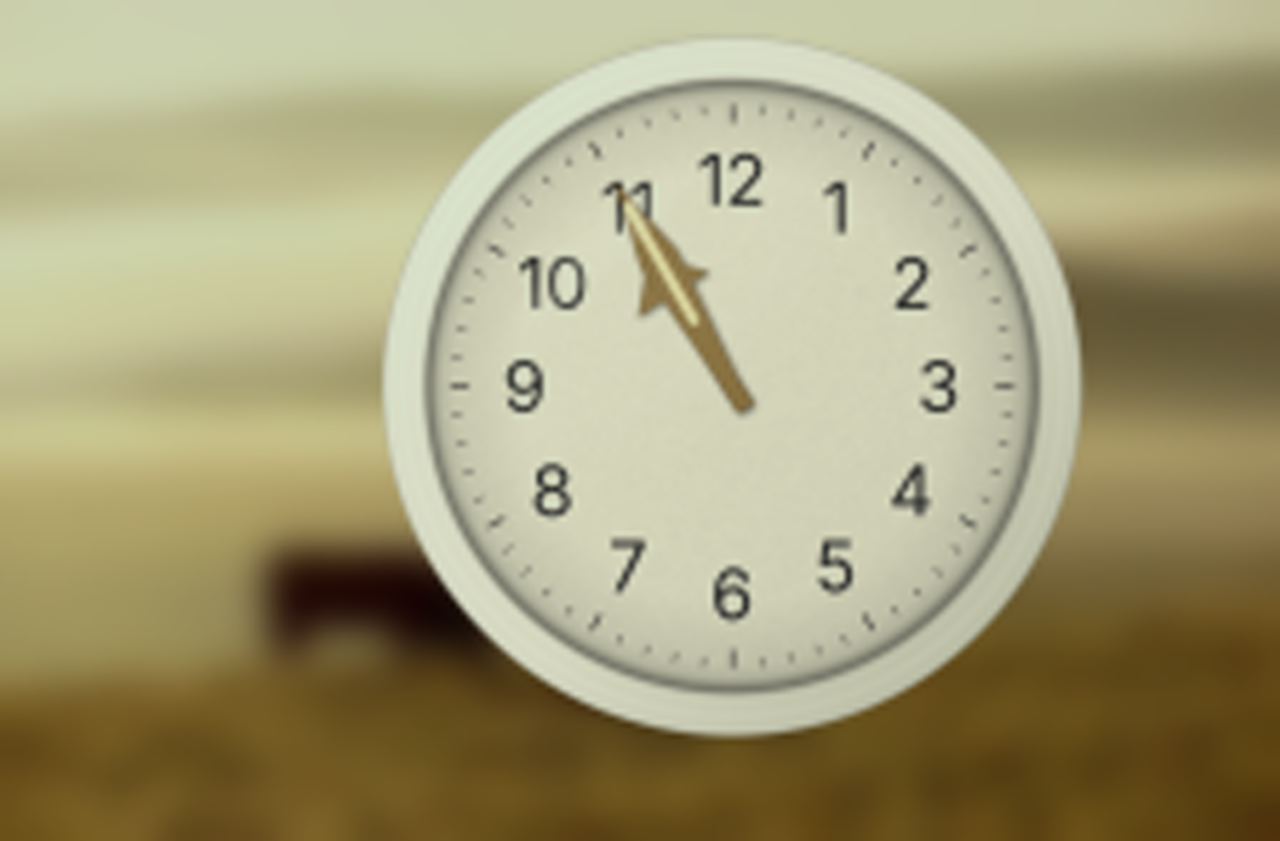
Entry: 10 h 55 min
